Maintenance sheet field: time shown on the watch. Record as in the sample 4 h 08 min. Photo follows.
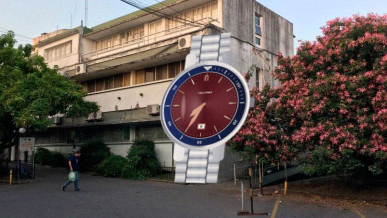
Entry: 7 h 35 min
